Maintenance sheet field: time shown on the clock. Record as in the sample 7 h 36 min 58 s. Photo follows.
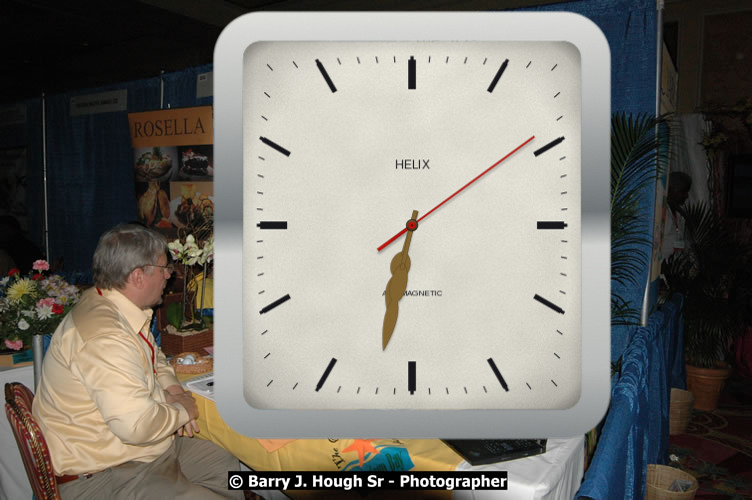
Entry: 6 h 32 min 09 s
